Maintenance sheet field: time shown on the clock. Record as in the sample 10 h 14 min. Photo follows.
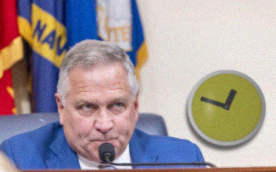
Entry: 12 h 48 min
